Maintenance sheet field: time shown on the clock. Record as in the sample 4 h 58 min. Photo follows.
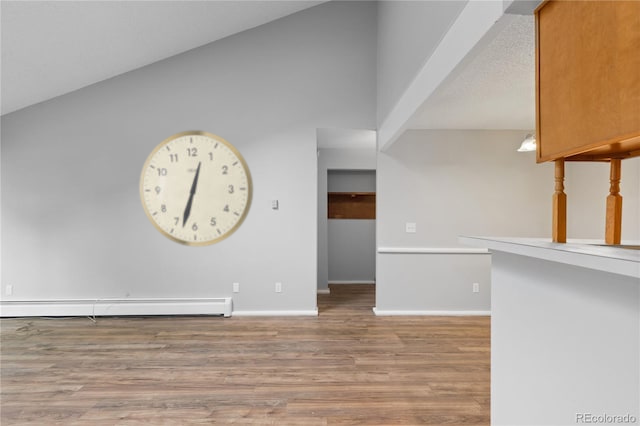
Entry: 12 h 33 min
